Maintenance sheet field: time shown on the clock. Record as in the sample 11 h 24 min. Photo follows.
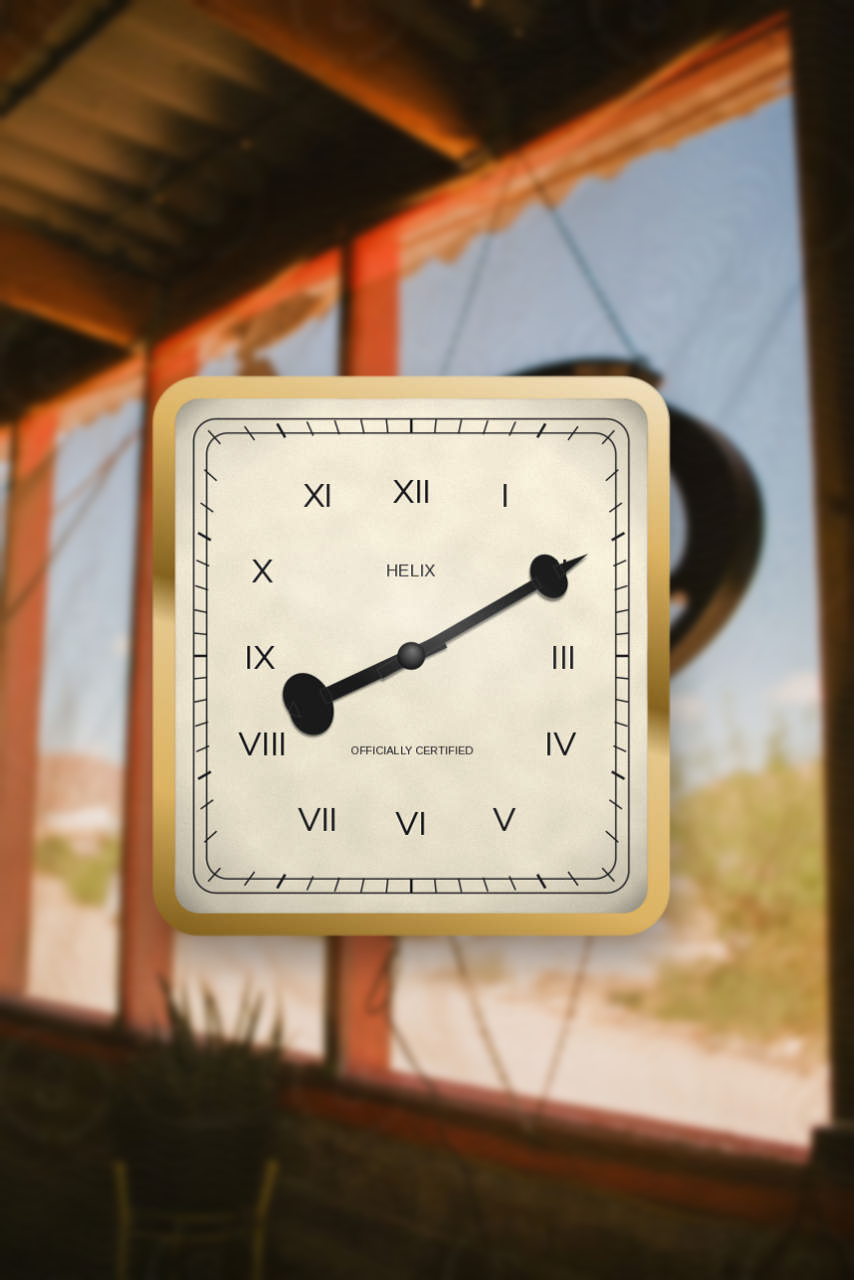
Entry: 8 h 10 min
